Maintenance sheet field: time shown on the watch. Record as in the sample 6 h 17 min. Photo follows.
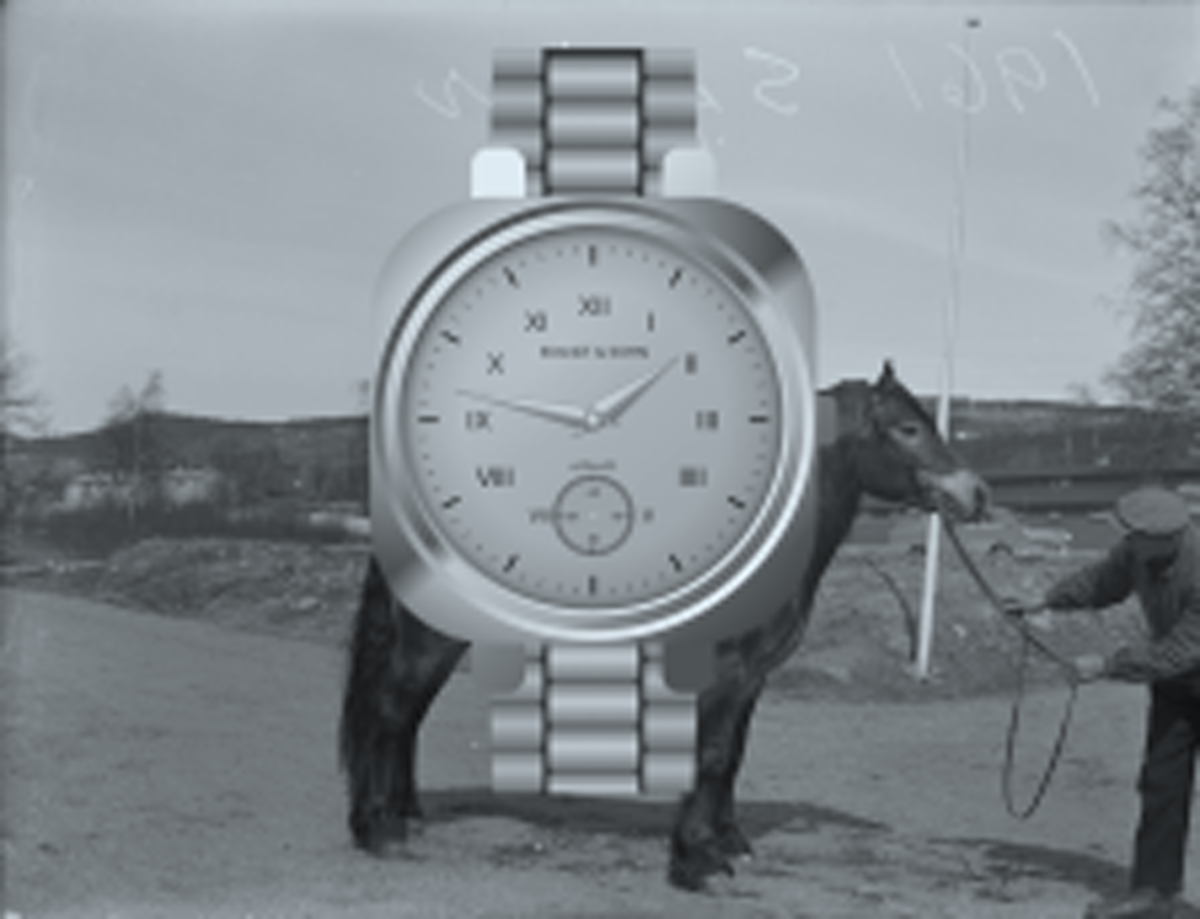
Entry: 1 h 47 min
